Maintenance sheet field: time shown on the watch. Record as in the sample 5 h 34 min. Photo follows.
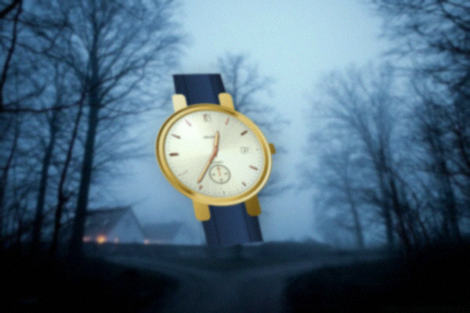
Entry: 12 h 36 min
